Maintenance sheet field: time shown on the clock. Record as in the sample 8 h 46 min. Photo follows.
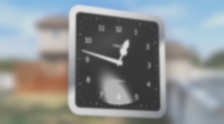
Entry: 12 h 47 min
